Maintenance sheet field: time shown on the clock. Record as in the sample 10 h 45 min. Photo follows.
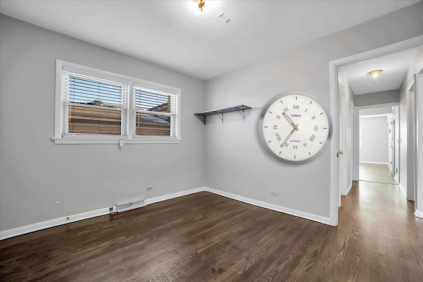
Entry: 10 h 36 min
